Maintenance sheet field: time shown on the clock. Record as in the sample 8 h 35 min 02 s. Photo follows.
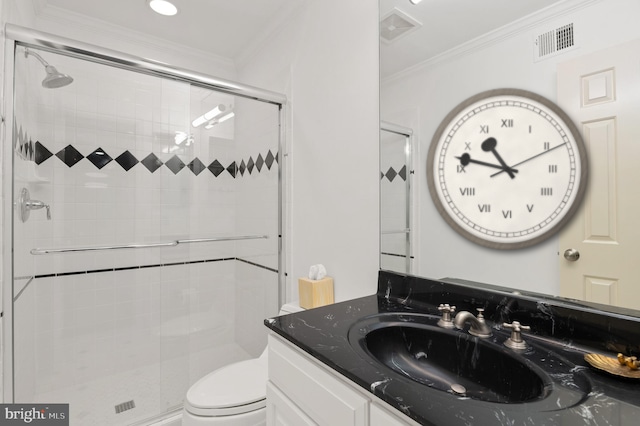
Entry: 10 h 47 min 11 s
